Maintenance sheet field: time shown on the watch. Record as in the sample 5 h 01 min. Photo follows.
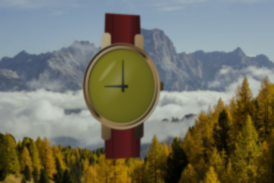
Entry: 9 h 00 min
